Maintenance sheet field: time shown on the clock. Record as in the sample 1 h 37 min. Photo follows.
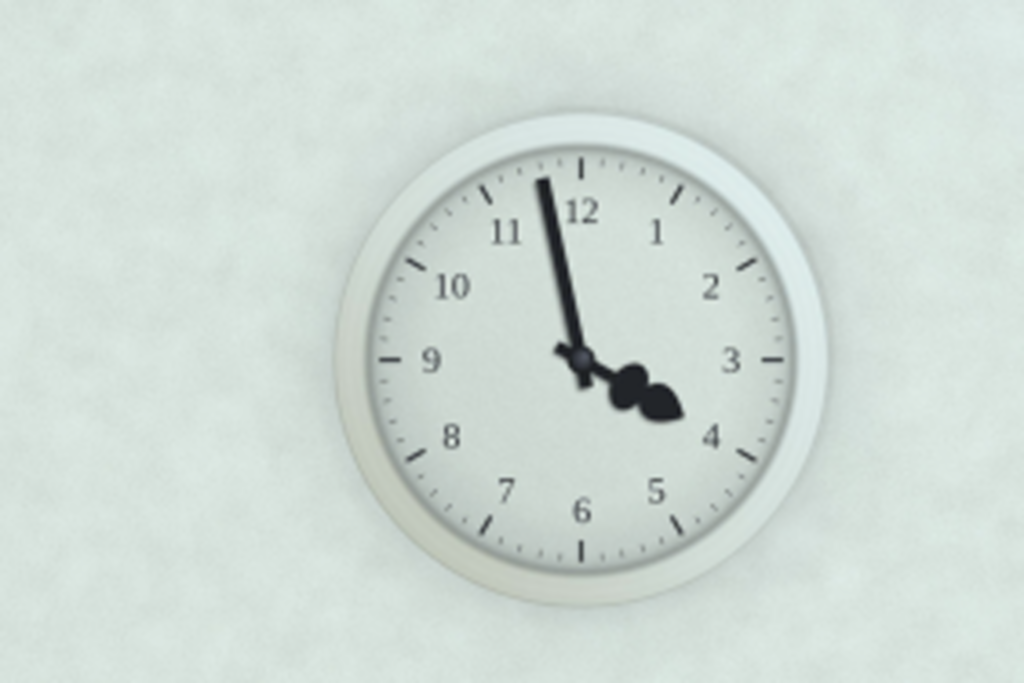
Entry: 3 h 58 min
